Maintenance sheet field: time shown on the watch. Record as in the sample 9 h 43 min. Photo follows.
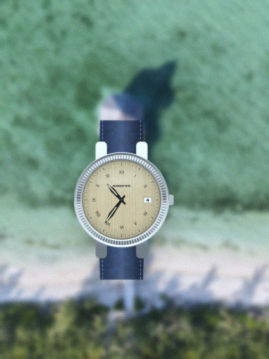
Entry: 10 h 36 min
